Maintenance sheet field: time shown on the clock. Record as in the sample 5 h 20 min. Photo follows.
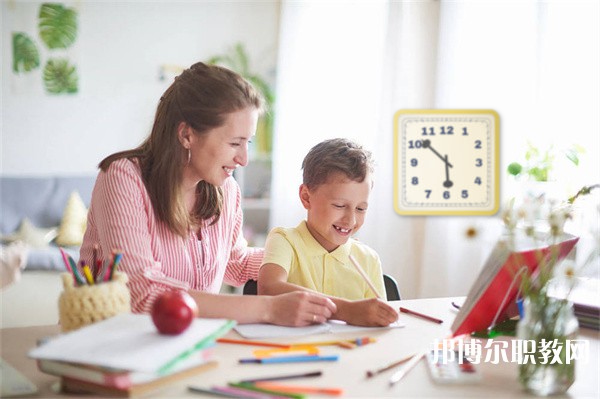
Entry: 5 h 52 min
